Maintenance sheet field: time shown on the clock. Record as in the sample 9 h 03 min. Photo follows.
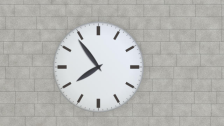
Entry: 7 h 54 min
